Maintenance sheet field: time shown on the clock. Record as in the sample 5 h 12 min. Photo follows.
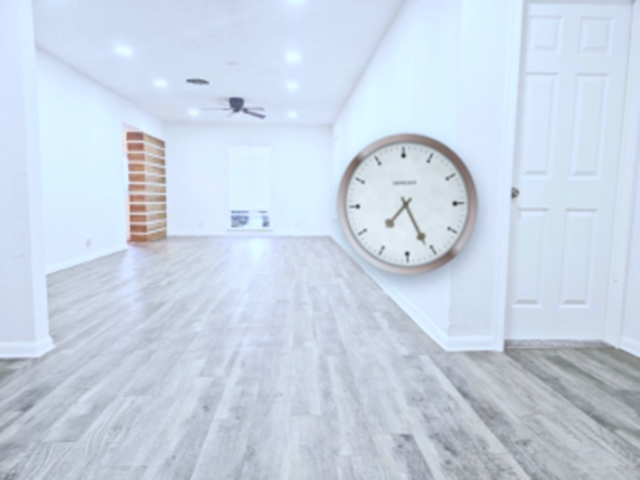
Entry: 7 h 26 min
